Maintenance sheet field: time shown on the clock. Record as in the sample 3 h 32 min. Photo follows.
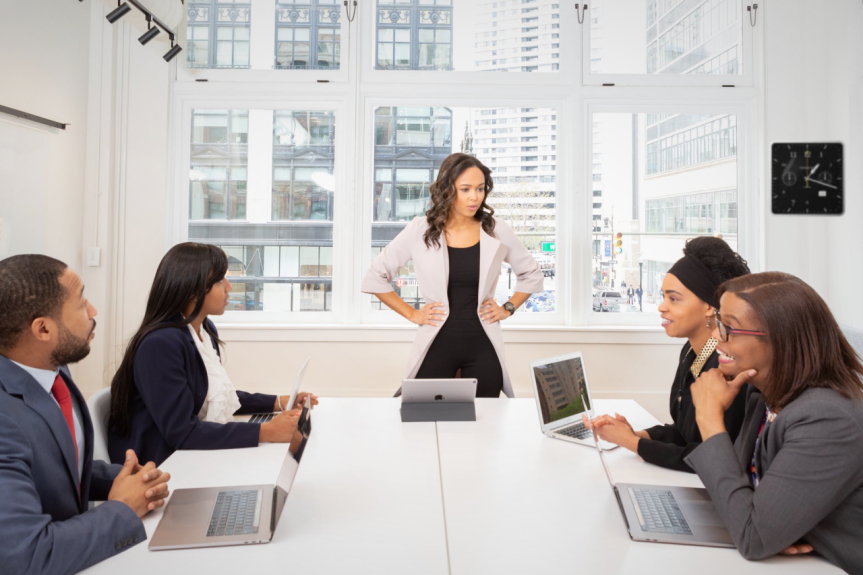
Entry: 1 h 18 min
